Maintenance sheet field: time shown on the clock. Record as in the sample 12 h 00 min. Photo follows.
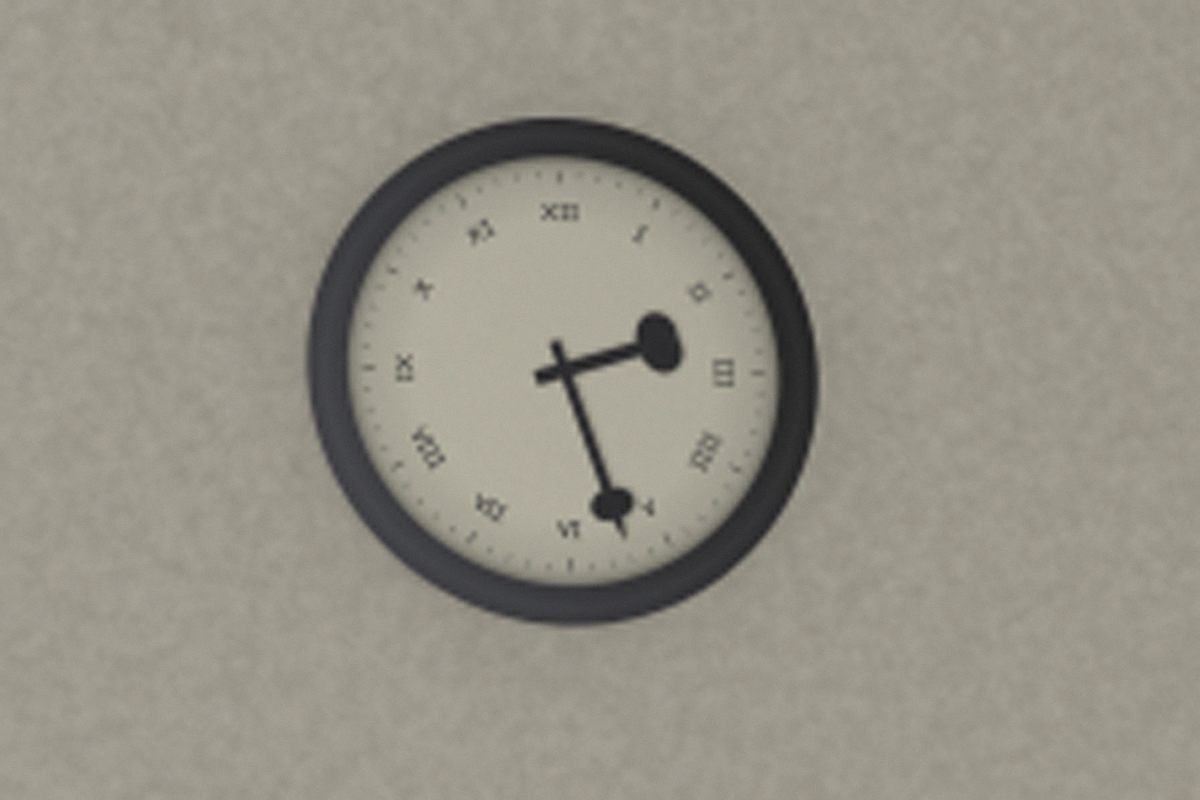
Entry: 2 h 27 min
